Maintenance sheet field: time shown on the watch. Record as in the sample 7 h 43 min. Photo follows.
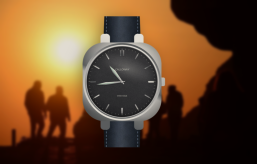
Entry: 10 h 44 min
